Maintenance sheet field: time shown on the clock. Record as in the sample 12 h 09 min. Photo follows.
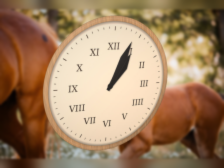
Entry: 1 h 04 min
